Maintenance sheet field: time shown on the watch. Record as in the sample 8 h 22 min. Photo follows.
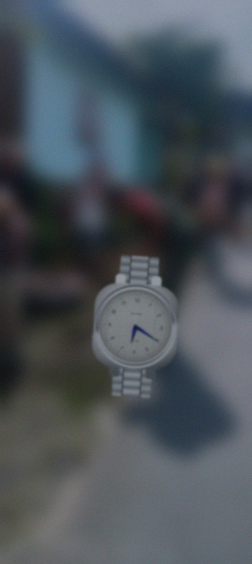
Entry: 6 h 20 min
